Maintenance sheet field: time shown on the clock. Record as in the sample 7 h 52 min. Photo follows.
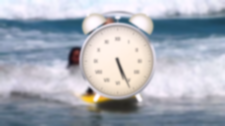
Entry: 5 h 26 min
